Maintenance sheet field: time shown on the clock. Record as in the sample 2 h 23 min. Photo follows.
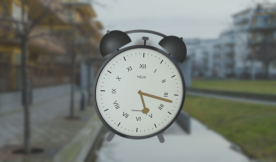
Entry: 5 h 17 min
